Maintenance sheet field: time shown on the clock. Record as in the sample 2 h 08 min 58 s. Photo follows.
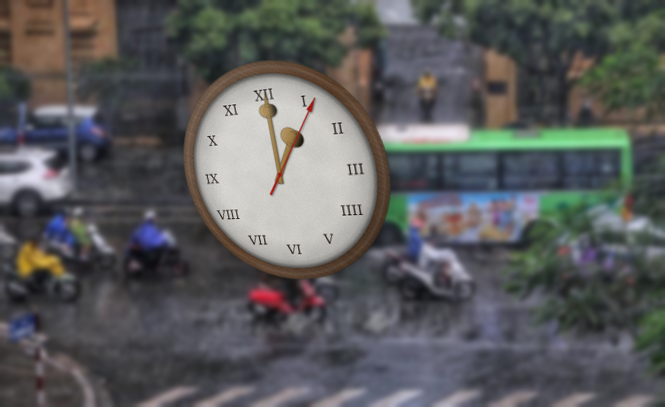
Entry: 1 h 00 min 06 s
